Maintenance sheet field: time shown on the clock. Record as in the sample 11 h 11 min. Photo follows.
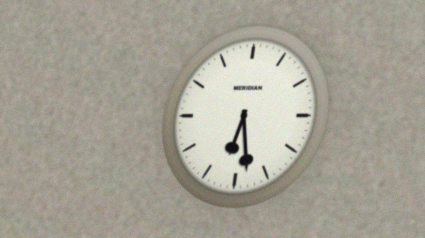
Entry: 6 h 28 min
